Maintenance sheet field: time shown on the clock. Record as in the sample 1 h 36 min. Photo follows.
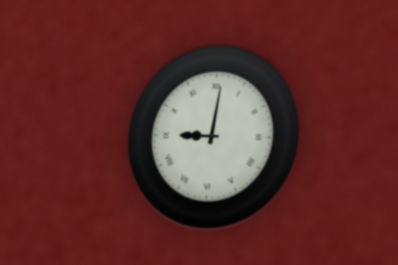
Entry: 9 h 01 min
